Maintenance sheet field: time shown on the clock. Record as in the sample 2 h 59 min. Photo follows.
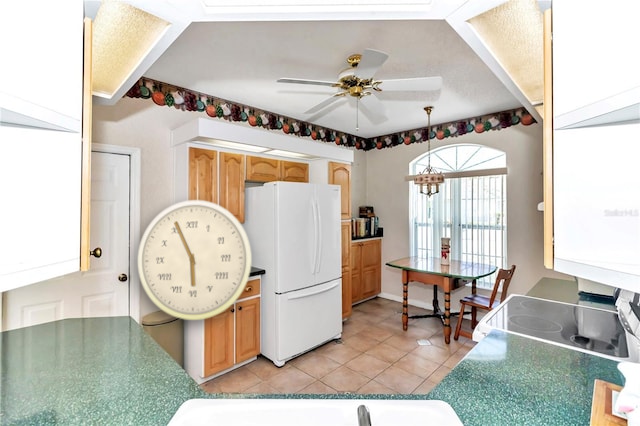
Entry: 5 h 56 min
